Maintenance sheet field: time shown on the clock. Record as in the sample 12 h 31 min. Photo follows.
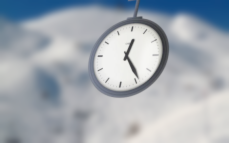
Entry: 12 h 24 min
